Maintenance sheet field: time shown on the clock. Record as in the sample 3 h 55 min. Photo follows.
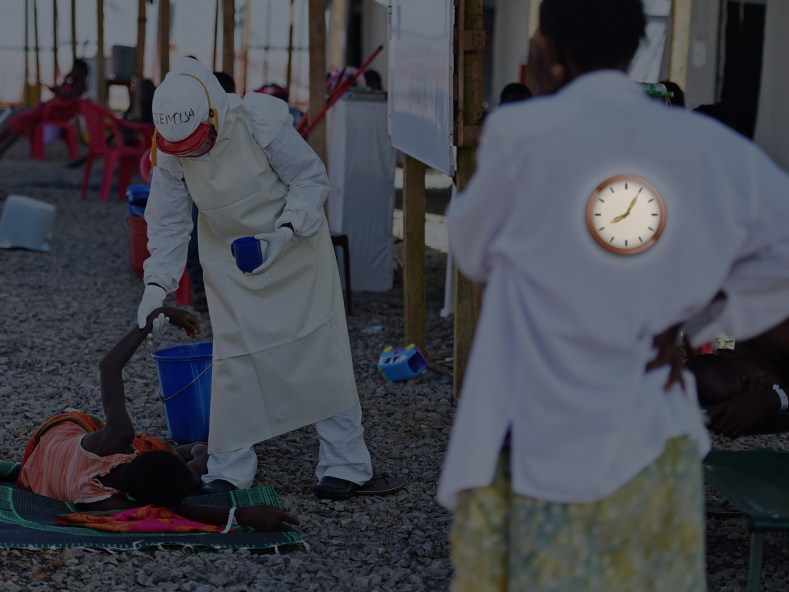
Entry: 8 h 05 min
